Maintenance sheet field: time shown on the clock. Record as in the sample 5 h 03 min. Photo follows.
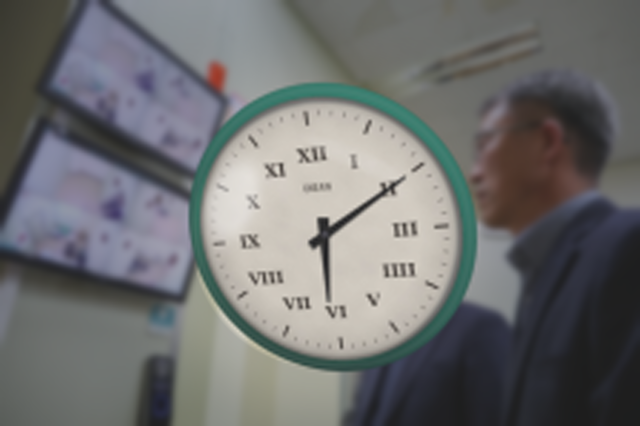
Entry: 6 h 10 min
